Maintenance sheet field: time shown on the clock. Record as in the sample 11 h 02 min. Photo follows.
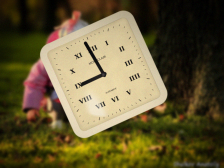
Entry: 8 h 59 min
